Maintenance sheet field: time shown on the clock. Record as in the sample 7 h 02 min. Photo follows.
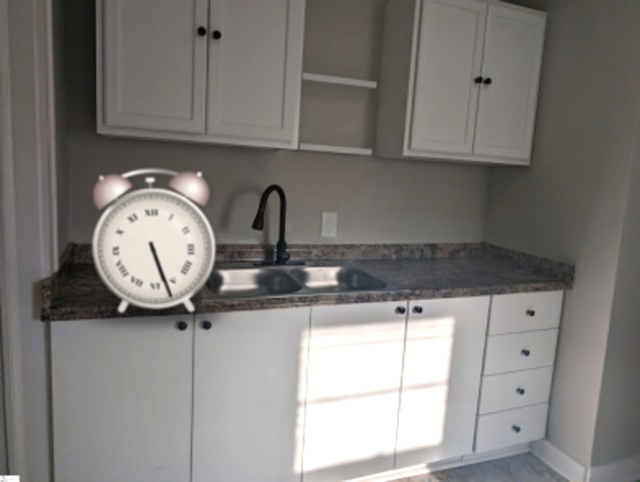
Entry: 5 h 27 min
